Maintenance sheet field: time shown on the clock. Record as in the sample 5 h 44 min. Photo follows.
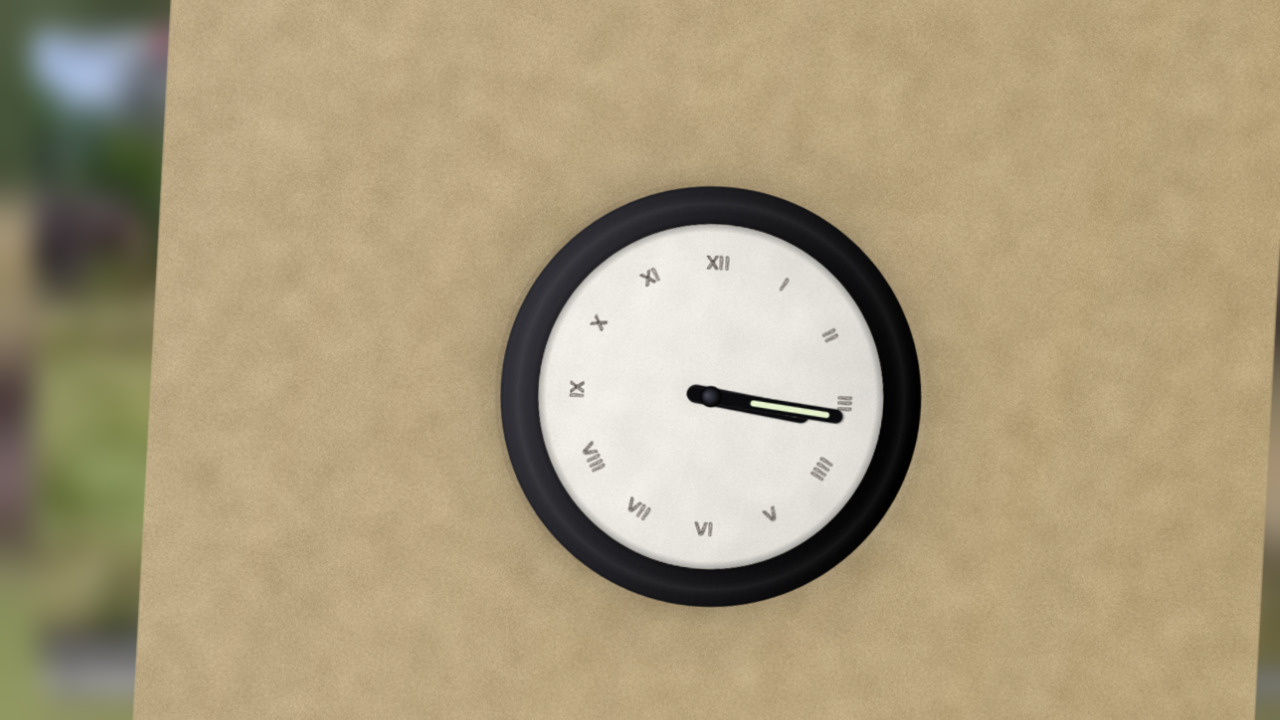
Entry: 3 h 16 min
